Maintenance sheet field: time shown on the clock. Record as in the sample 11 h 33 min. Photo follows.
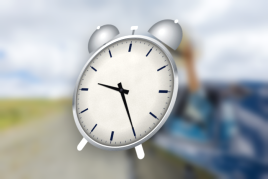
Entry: 9 h 25 min
